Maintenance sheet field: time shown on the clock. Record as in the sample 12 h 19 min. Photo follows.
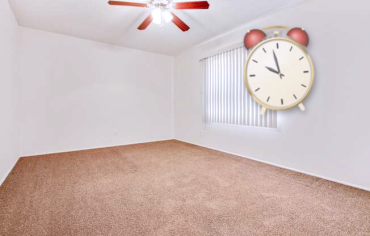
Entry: 9 h 58 min
